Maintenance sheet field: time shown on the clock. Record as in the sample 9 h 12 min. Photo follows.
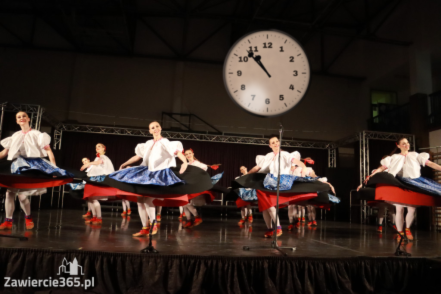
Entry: 10 h 53 min
